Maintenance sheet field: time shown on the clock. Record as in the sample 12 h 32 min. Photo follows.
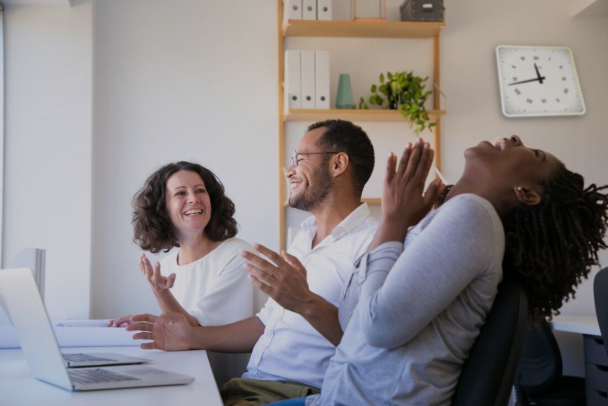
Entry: 11 h 43 min
